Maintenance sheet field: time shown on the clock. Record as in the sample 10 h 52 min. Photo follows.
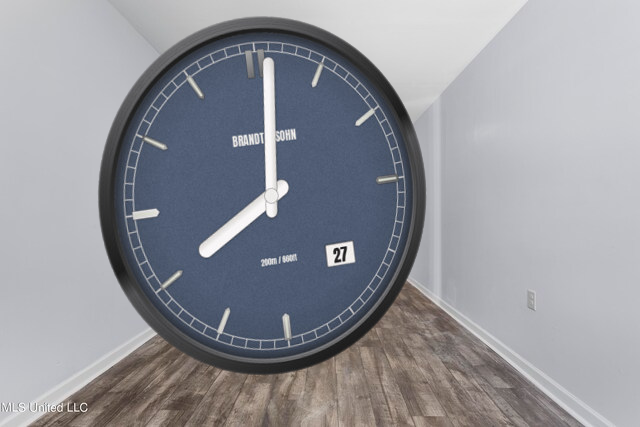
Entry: 8 h 01 min
